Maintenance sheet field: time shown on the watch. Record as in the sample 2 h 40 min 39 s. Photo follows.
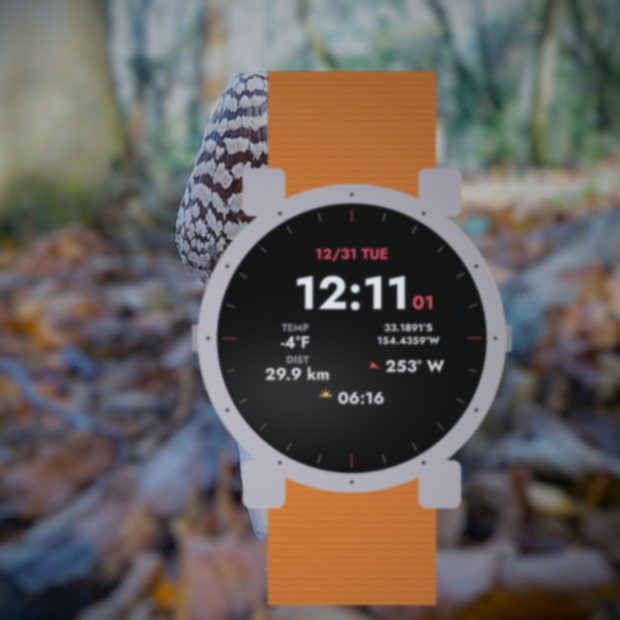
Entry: 12 h 11 min 01 s
